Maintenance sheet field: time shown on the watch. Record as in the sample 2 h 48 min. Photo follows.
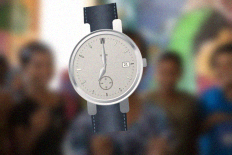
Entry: 7 h 00 min
